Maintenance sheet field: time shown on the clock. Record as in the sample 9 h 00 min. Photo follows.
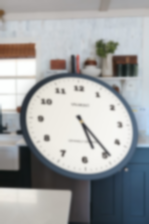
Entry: 5 h 24 min
